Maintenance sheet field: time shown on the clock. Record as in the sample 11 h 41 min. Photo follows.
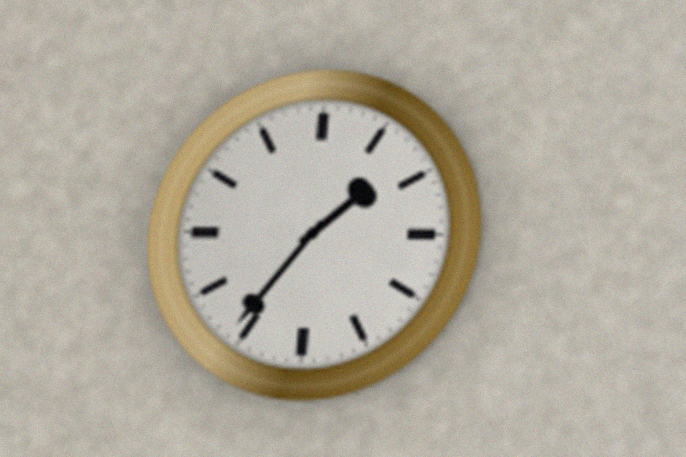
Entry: 1 h 36 min
